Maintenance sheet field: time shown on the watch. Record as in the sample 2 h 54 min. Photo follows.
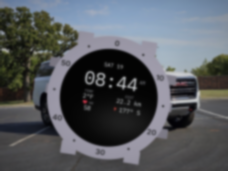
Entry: 8 h 44 min
